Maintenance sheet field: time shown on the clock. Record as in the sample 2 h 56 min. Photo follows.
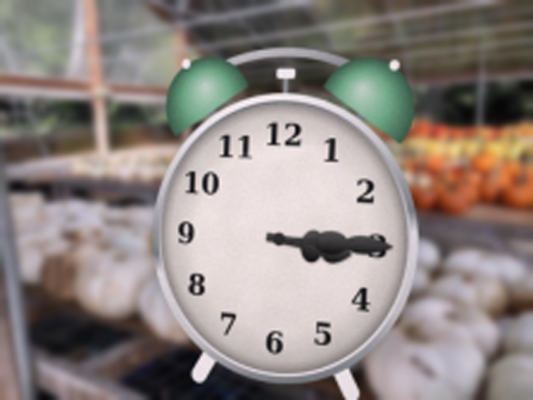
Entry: 3 h 15 min
